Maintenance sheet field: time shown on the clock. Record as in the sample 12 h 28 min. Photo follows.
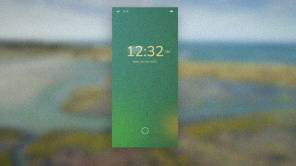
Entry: 12 h 32 min
